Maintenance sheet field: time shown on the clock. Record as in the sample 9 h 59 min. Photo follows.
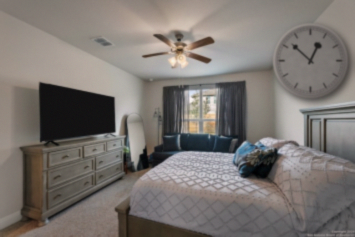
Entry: 12 h 52 min
